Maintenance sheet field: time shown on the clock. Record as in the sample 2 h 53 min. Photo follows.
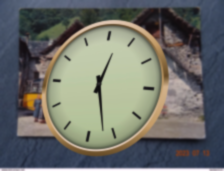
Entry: 12 h 27 min
